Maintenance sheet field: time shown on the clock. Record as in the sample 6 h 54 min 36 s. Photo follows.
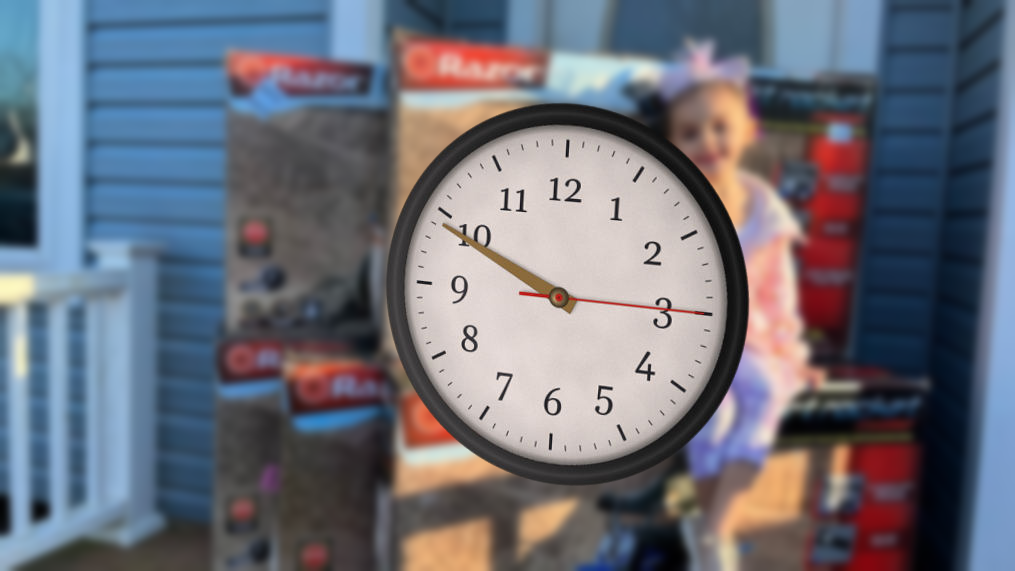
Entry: 9 h 49 min 15 s
